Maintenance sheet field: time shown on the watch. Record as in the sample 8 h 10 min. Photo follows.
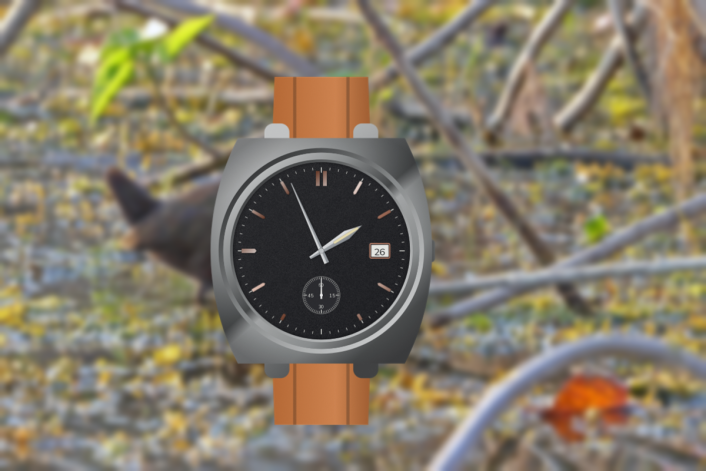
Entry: 1 h 56 min
